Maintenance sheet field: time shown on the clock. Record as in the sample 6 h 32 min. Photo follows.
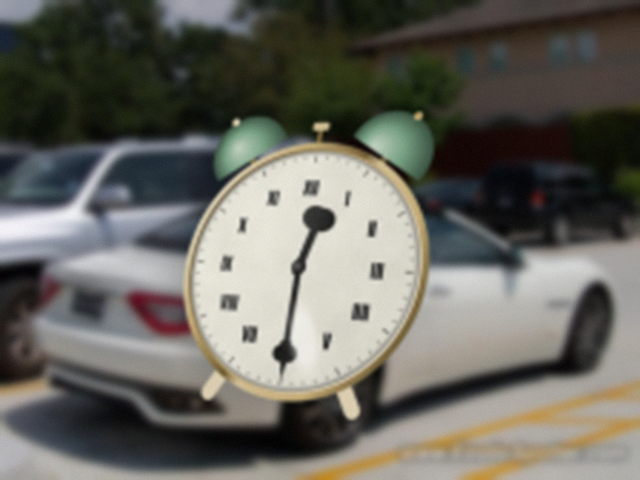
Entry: 12 h 30 min
